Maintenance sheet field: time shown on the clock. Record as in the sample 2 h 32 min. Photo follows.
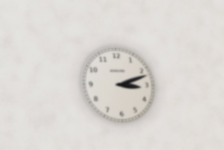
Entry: 3 h 12 min
